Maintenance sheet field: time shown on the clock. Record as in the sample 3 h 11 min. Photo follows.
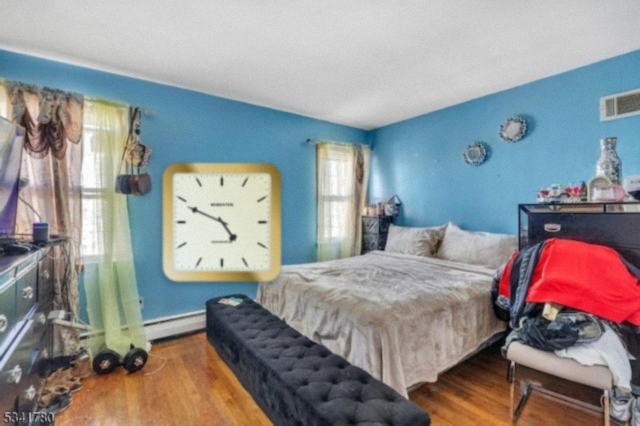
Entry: 4 h 49 min
